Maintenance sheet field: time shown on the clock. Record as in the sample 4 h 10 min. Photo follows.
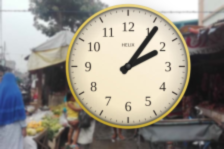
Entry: 2 h 06 min
